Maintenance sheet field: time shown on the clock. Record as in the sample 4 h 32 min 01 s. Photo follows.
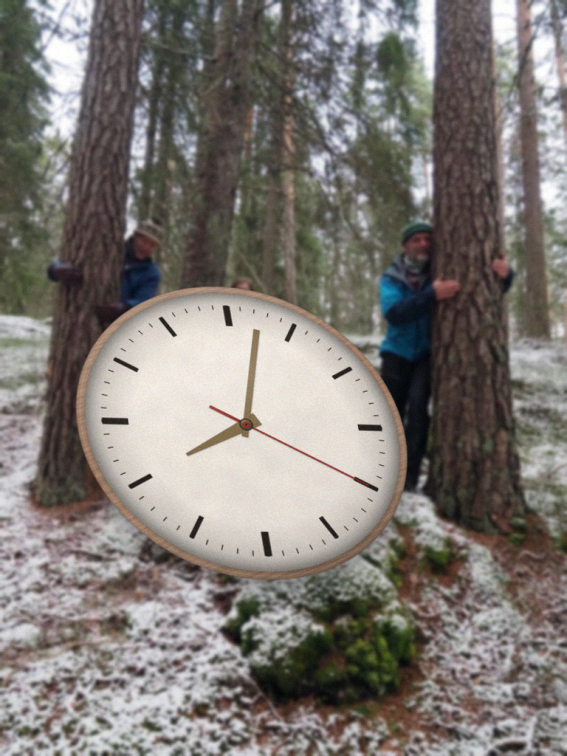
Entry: 8 h 02 min 20 s
